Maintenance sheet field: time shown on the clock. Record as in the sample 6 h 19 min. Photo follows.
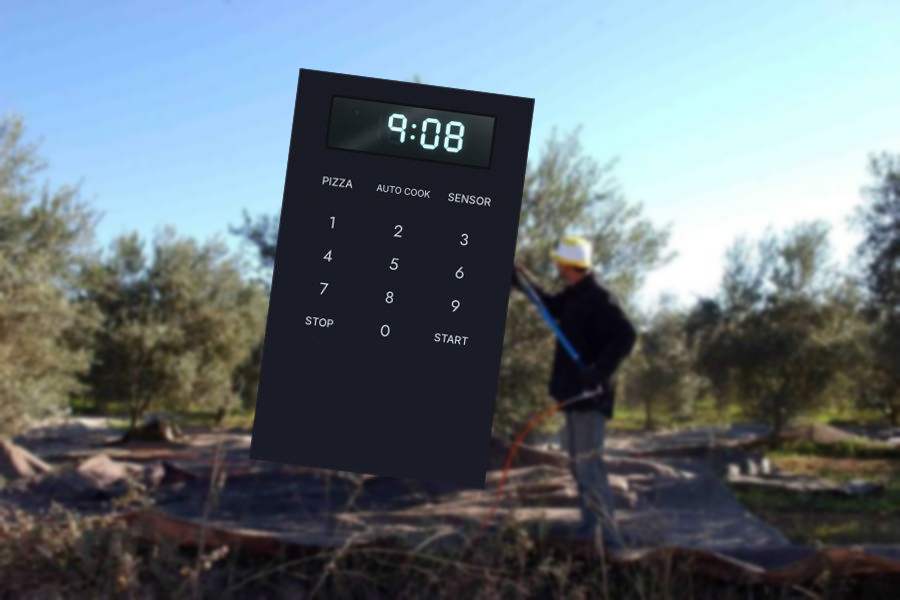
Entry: 9 h 08 min
